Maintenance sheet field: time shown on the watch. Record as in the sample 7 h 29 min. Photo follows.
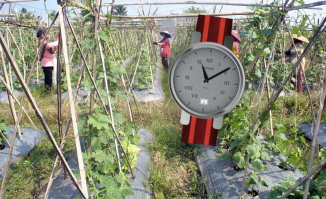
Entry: 11 h 09 min
